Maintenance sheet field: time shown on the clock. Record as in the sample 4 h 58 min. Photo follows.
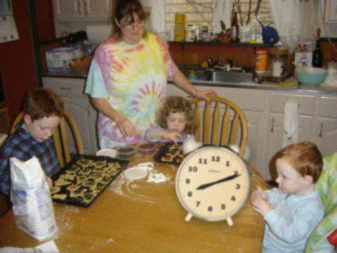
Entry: 8 h 11 min
